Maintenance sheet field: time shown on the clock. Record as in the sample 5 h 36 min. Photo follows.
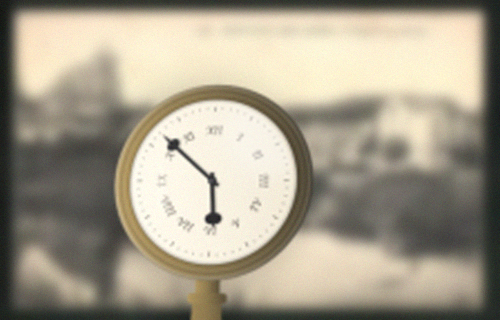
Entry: 5 h 52 min
